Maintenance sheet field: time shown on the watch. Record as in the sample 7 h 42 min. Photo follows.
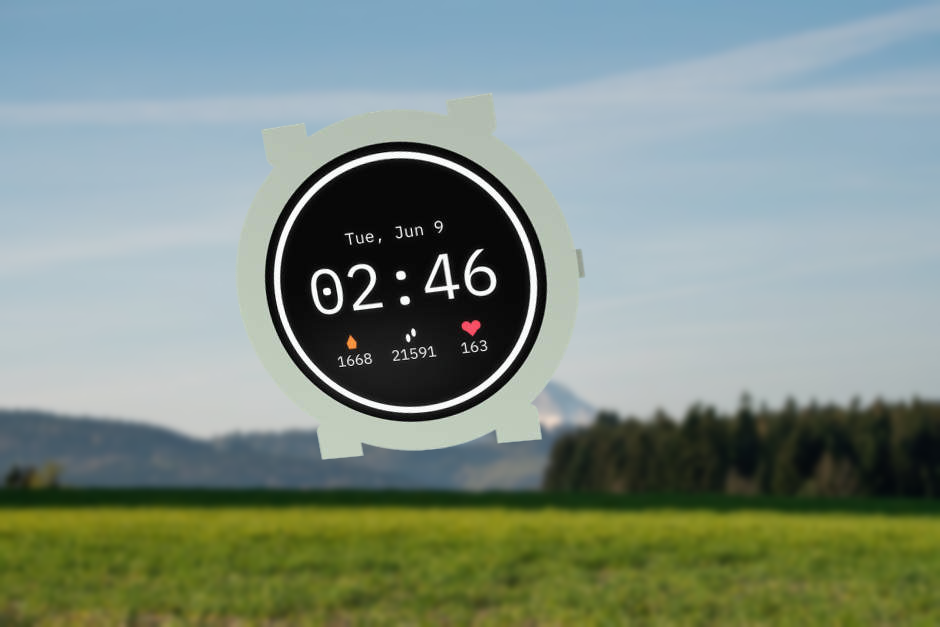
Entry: 2 h 46 min
